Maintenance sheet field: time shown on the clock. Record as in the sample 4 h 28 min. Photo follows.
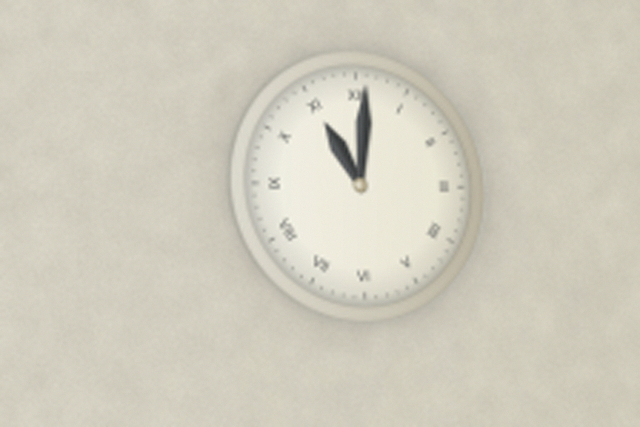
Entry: 11 h 01 min
